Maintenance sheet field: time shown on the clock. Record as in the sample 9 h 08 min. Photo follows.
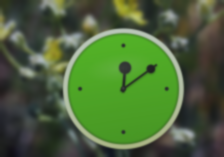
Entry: 12 h 09 min
